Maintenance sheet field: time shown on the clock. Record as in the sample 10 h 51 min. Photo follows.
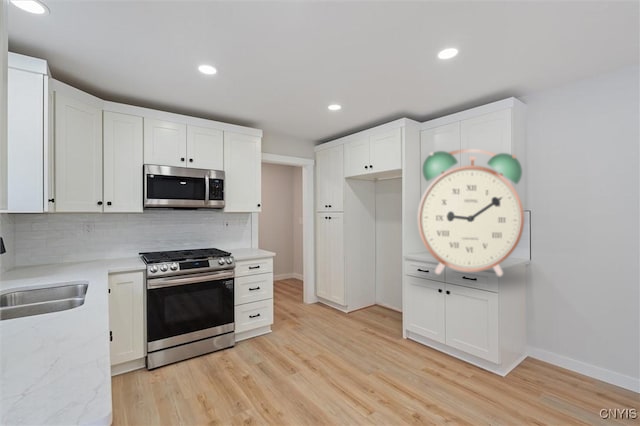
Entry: 9 h 09 min
